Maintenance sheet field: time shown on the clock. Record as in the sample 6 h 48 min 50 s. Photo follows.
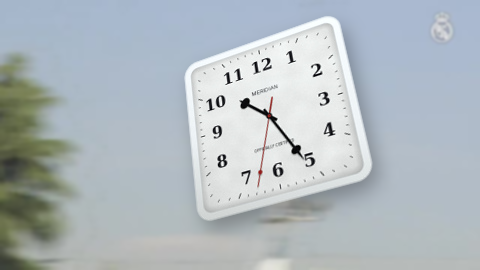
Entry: 10 h 25 min 33 s
